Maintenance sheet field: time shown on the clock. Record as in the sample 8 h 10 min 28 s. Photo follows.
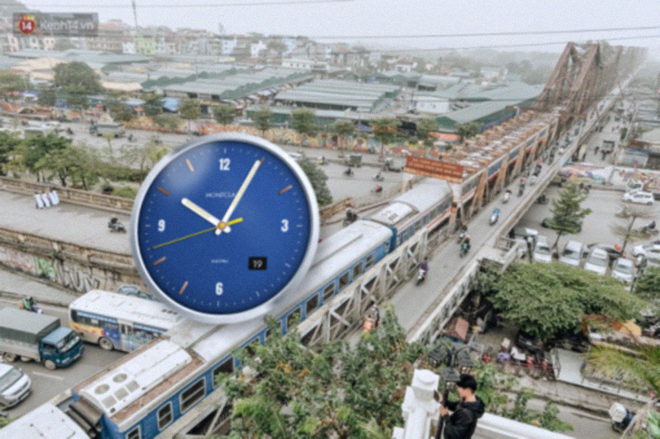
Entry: 10 h 04 min 42 s
